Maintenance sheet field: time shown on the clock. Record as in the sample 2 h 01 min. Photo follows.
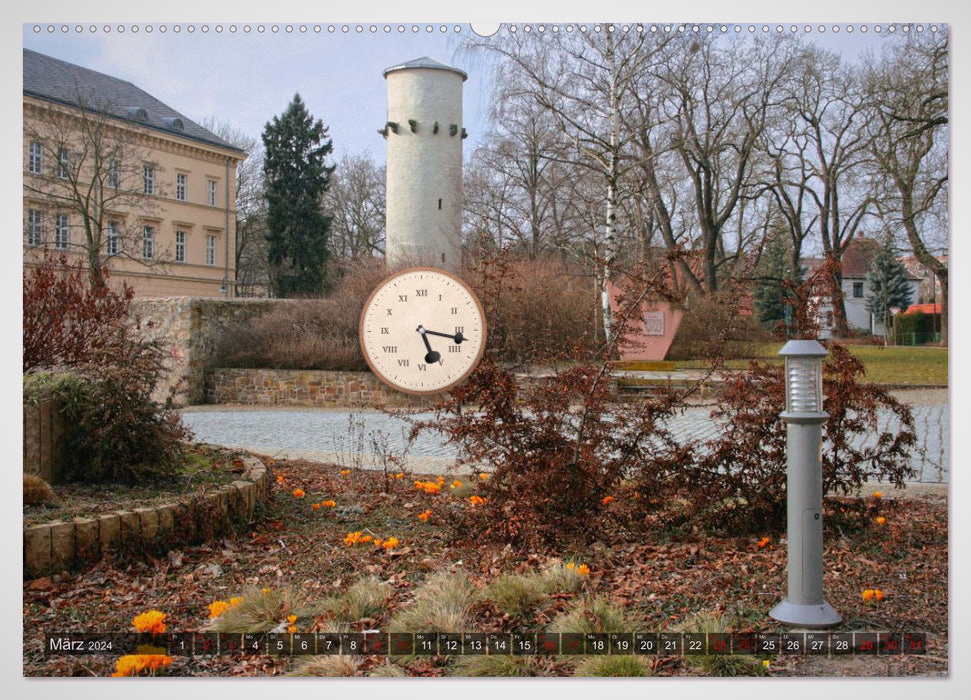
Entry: 5 h 17 min
